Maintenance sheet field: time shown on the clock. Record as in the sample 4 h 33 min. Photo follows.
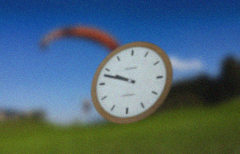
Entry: 9 h 48 min
